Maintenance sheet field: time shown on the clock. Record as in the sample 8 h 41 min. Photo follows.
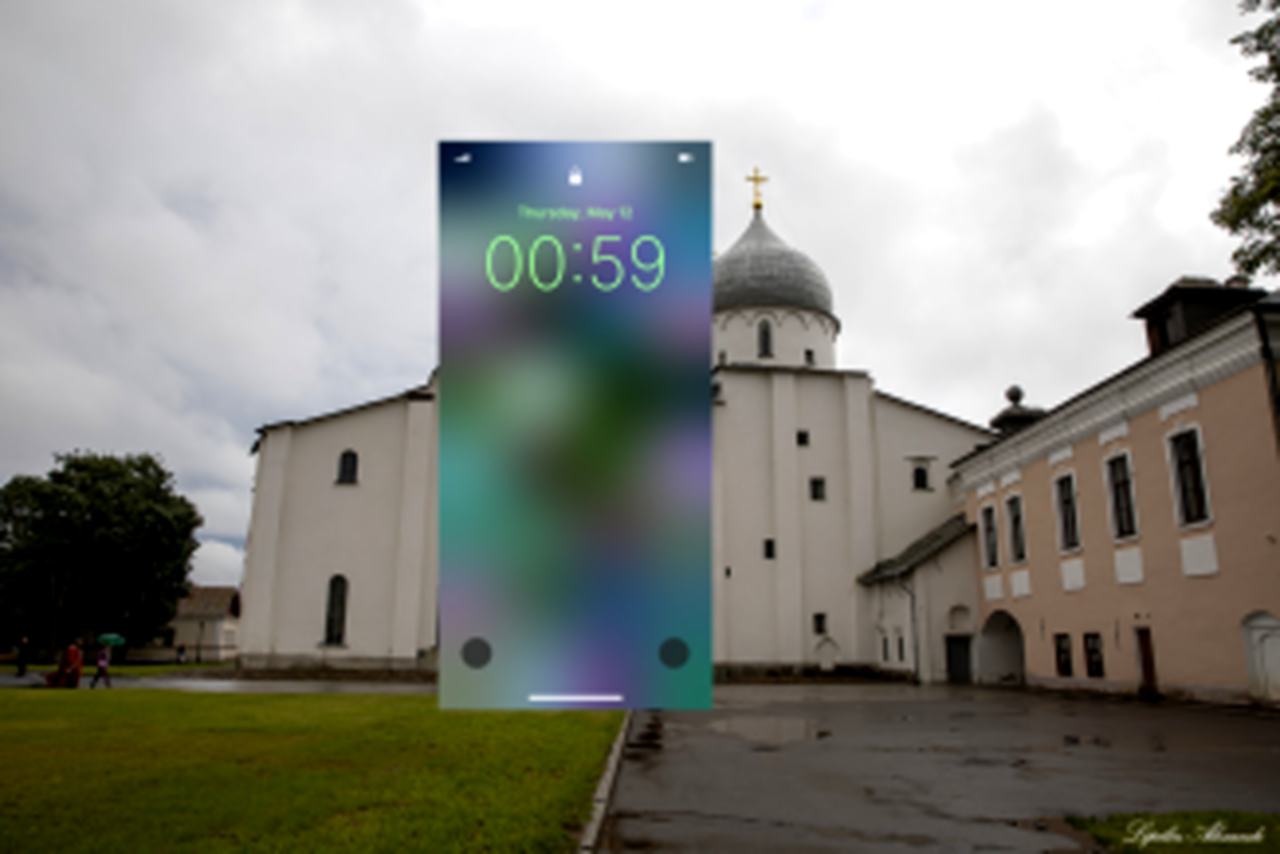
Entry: 0 h 59 min
